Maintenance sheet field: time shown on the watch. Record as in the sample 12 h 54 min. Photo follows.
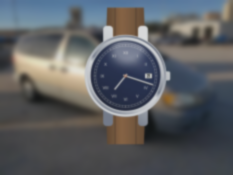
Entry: 7 h 18 min
